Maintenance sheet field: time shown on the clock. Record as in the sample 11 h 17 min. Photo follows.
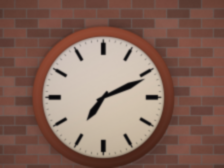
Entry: 7 h 11 min
